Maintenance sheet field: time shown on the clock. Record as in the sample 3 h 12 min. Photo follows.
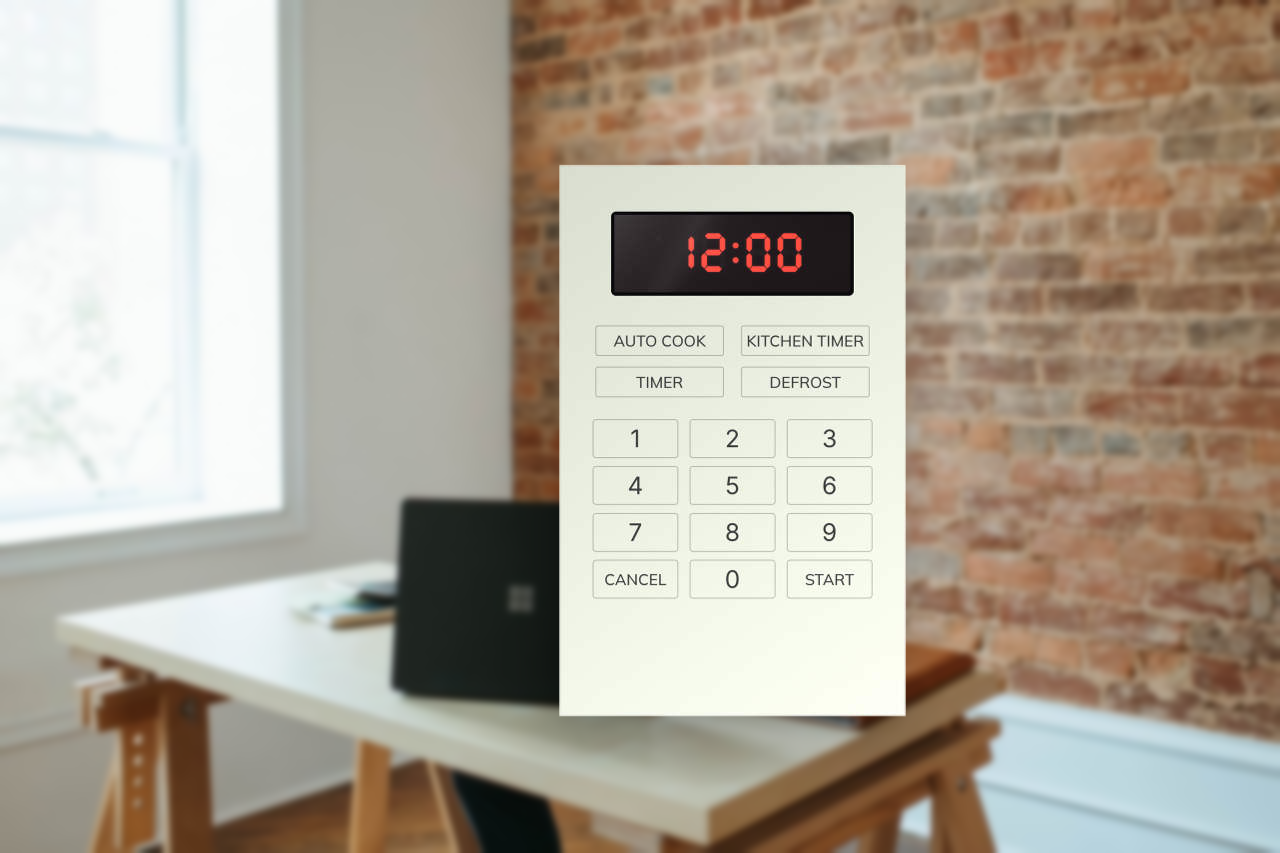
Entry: 12 h 00 min
